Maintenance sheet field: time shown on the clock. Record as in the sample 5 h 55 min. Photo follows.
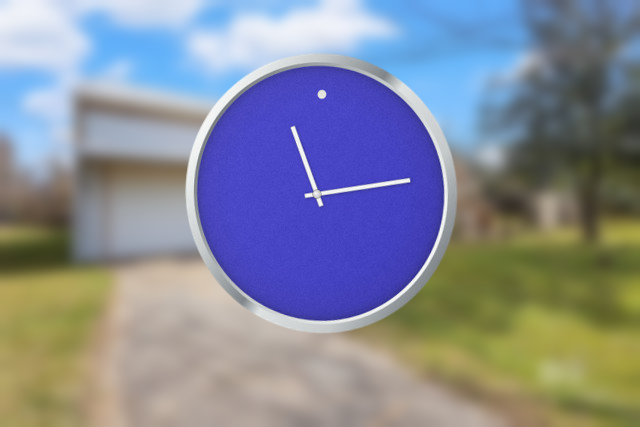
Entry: 11 h 13 min
